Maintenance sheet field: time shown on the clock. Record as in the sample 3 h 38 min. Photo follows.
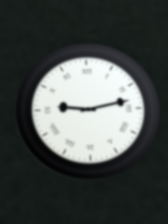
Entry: 9 h 13 min
